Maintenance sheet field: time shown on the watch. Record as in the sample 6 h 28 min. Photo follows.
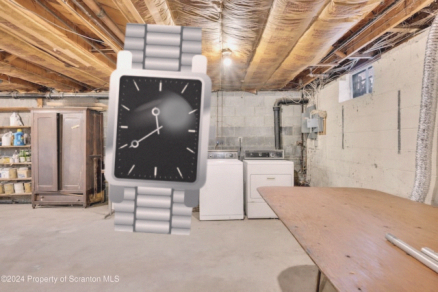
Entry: 11 h 39 min
